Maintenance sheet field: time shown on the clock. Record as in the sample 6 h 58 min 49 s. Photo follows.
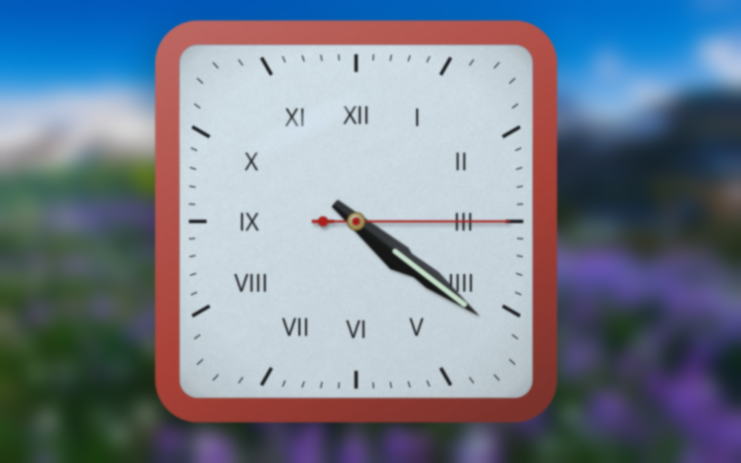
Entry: 4 h 21 min 15 s
